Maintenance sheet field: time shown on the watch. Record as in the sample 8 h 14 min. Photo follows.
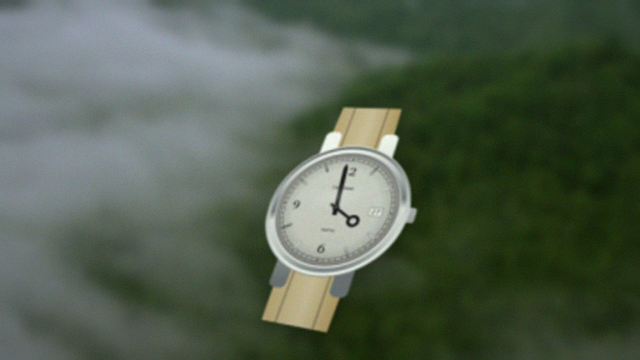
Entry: 3 h 59 min
